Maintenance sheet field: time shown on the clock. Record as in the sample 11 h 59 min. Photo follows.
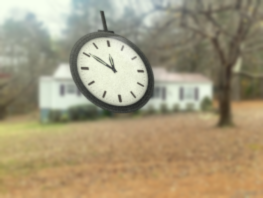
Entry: 11 h 51 min
